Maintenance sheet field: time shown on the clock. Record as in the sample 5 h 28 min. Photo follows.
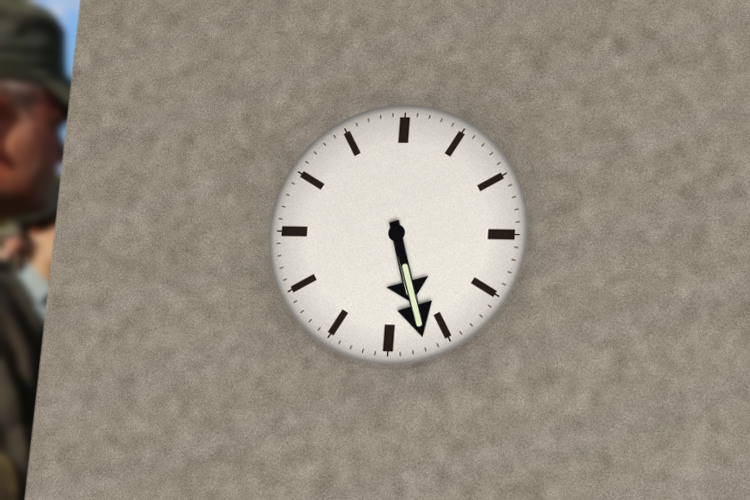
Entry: 5 h 27 min
